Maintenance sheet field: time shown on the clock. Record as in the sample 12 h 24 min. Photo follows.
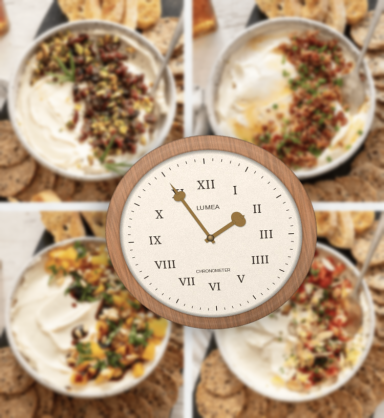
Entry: 1 h 55 min
